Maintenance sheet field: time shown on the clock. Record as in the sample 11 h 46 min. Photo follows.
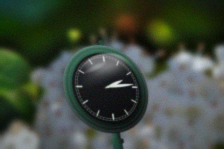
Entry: 2 h 14 min
